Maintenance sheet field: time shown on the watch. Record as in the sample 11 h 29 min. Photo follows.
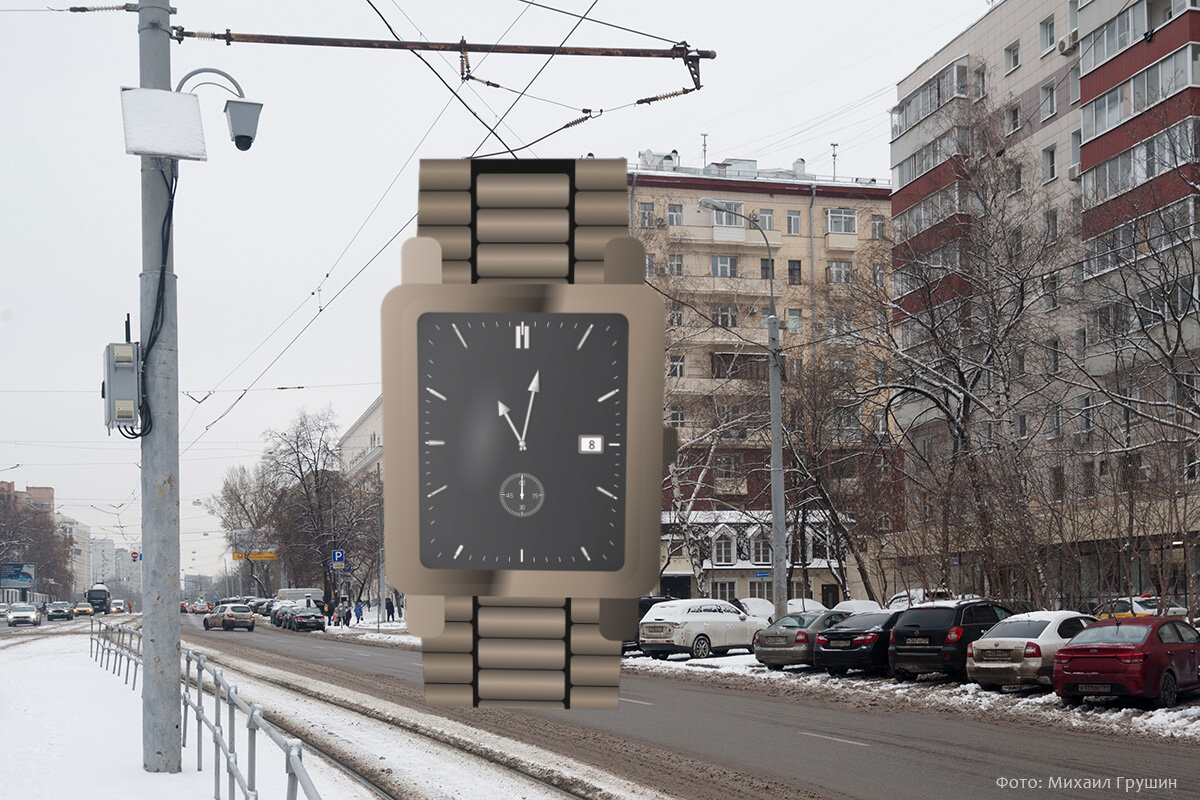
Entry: 11 h 02 min
